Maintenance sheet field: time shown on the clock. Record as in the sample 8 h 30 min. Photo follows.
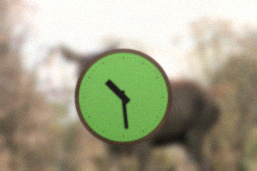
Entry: 10 h 29 min
